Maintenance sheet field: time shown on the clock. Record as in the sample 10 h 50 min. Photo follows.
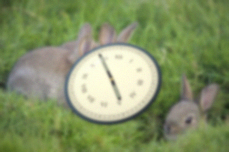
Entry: 4 h 54 min
